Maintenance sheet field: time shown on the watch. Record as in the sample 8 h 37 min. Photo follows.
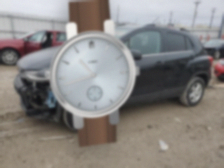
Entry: 10 h 43 min
